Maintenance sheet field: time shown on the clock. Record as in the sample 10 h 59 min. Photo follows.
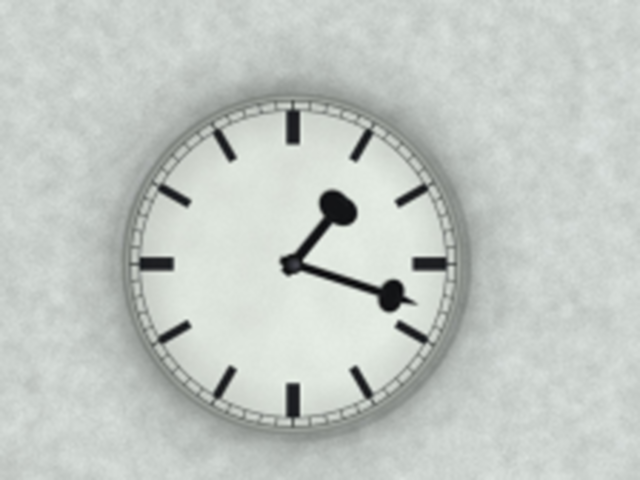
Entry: 1 h 18 min
